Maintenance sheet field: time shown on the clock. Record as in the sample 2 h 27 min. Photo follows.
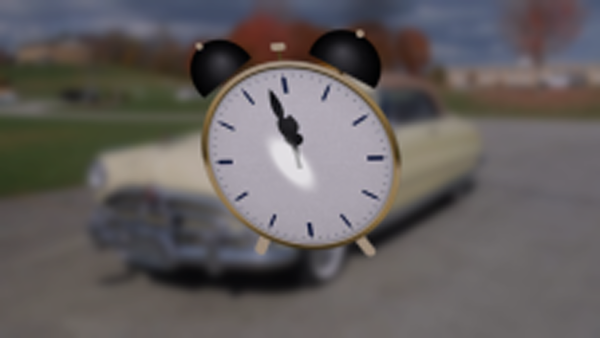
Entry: 11 h 58 min
